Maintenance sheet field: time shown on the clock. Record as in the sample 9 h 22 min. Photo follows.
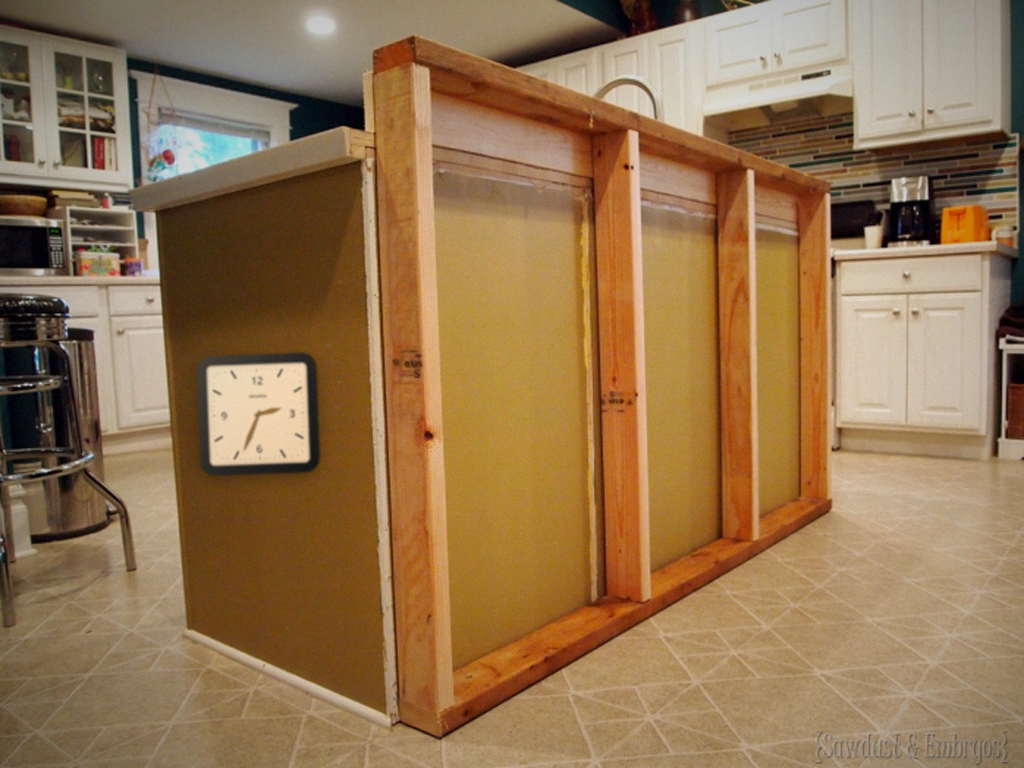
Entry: 2 h 34 min
